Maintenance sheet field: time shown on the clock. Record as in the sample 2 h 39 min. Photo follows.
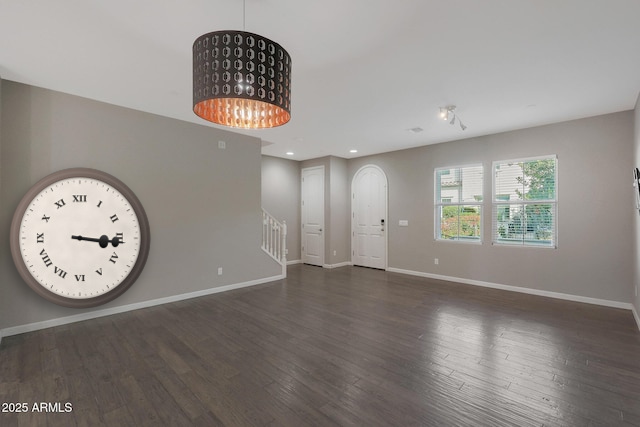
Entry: 3 h 16 min
